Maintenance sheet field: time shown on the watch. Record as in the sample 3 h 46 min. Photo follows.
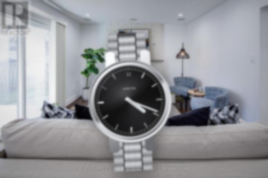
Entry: 4 h 19 min
